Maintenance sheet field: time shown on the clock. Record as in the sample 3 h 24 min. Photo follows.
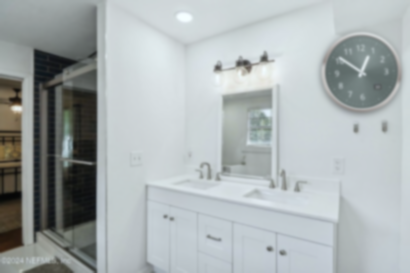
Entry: 12 h 51 min
